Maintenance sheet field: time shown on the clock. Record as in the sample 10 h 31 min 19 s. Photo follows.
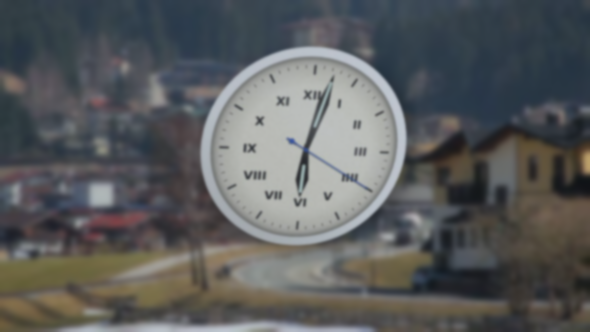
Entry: 6 h 02 min 20 s
